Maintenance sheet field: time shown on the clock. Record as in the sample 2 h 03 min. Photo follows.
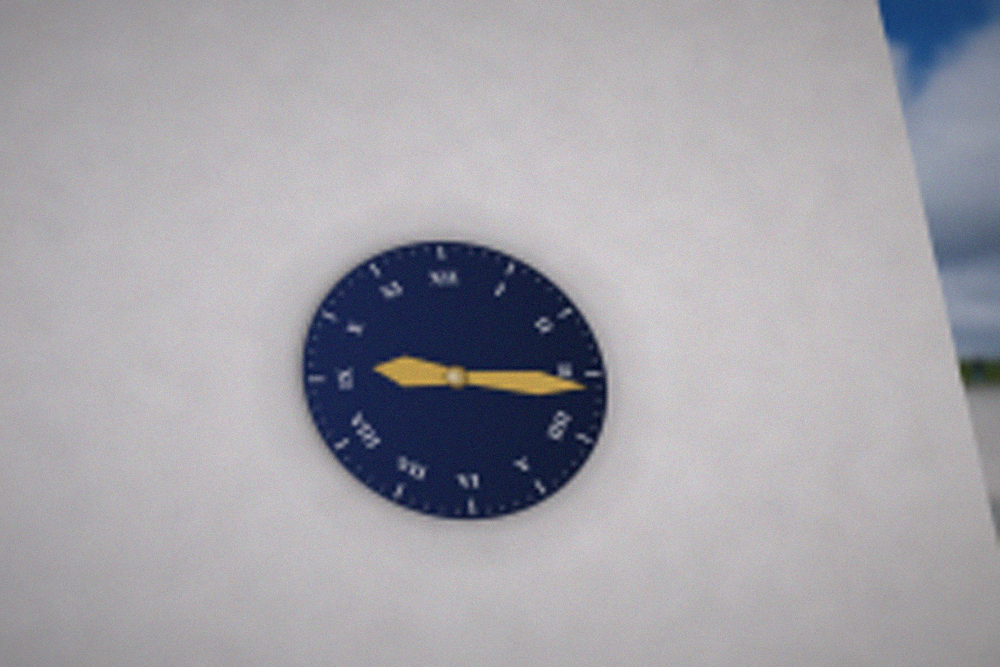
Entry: 9 h 16 min
